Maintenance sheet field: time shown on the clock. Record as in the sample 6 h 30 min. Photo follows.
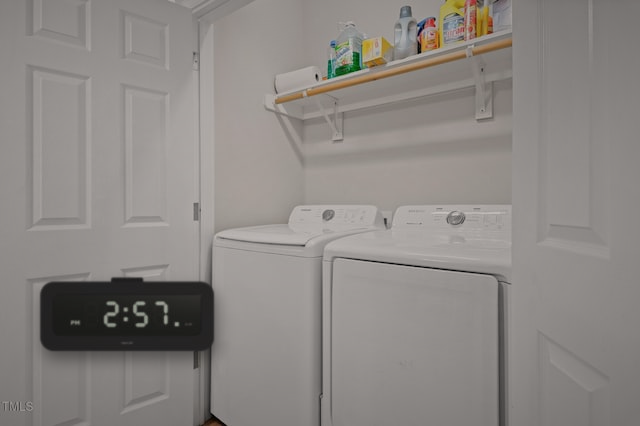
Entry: 2 h 57 min
